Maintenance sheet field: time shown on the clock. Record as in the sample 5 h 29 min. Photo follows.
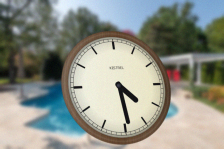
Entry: 4 h 29 min
